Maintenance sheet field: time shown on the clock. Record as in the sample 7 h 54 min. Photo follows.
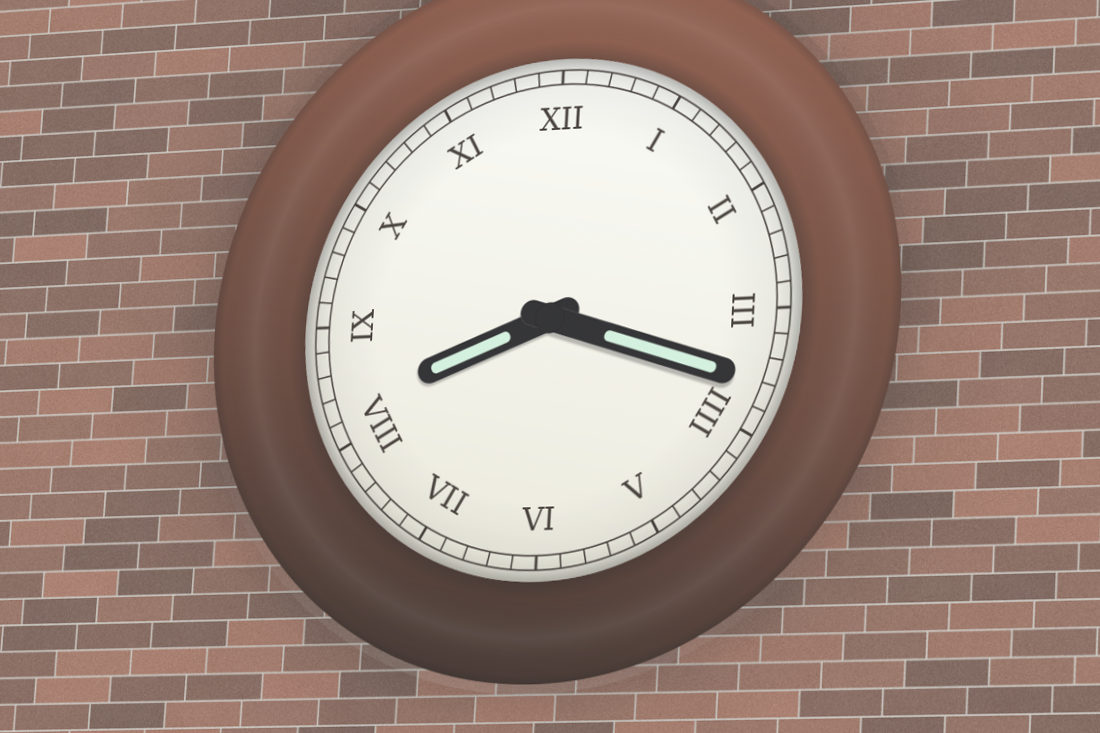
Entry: 8 h 18 min
